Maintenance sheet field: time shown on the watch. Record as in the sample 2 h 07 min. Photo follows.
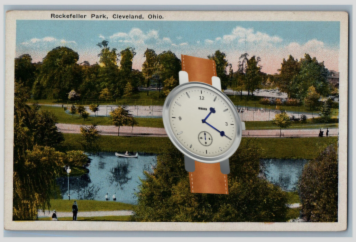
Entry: 1 h 20 min
